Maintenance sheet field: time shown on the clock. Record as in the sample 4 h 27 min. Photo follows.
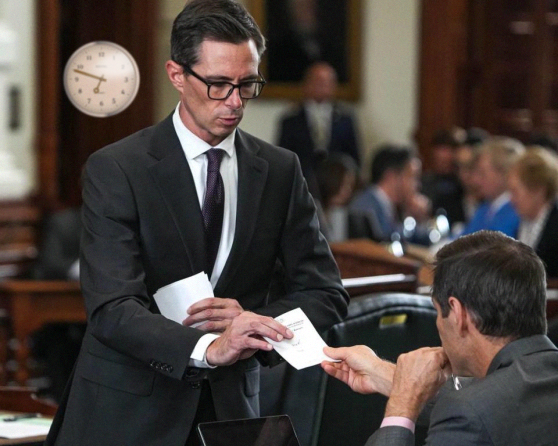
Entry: 6 h 48 min
